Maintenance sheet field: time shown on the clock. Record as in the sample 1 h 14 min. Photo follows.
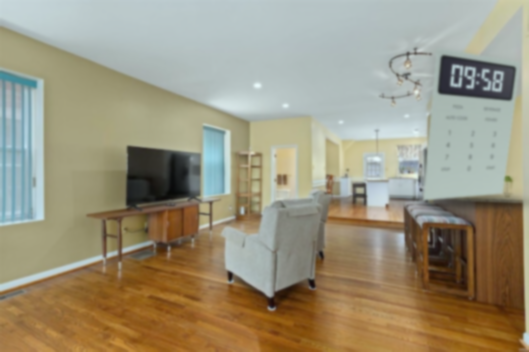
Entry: 9 h 58 min
